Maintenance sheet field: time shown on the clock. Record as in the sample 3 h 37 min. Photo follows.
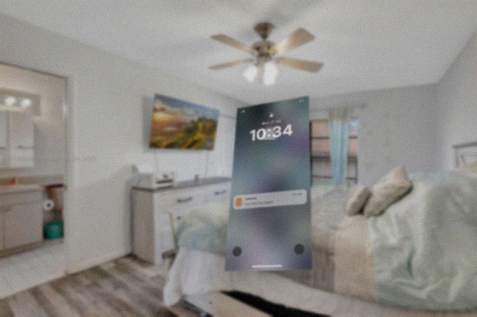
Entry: 10 h 34 min
